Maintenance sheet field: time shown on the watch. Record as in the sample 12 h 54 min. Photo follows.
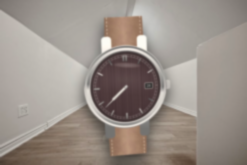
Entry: 7 h 38 min
